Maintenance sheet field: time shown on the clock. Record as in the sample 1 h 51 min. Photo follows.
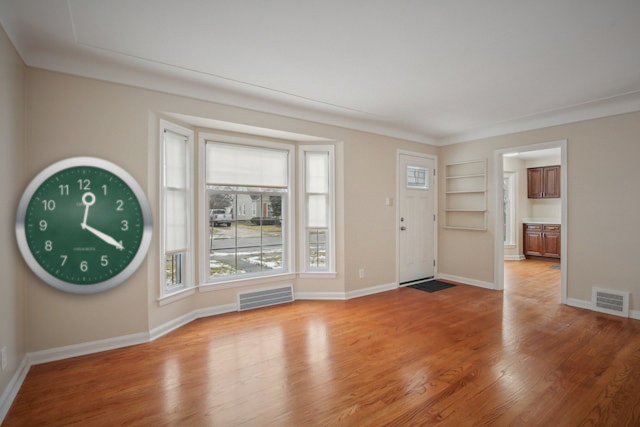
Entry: 12 h 20 min
